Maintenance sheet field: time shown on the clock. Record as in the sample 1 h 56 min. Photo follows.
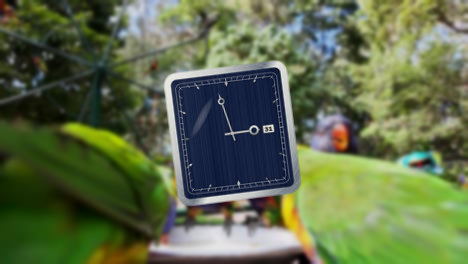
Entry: 2 h 58 min
